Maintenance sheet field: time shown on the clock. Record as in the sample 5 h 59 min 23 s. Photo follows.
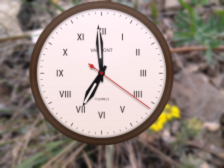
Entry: 6 h 59 min 21 s
